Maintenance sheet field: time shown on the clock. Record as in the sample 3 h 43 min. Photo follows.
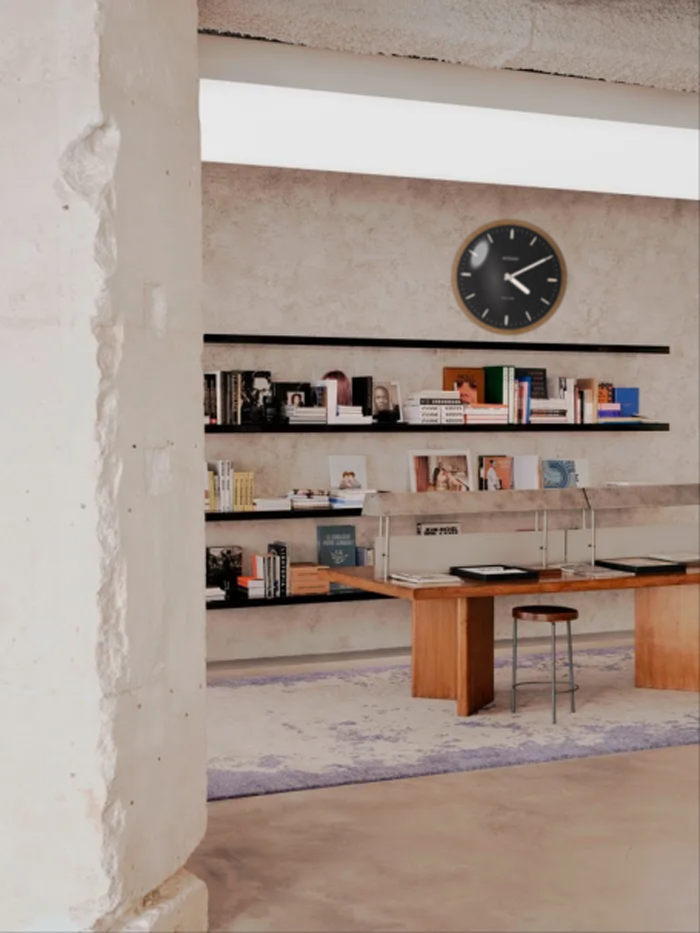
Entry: 4 h 10 min
